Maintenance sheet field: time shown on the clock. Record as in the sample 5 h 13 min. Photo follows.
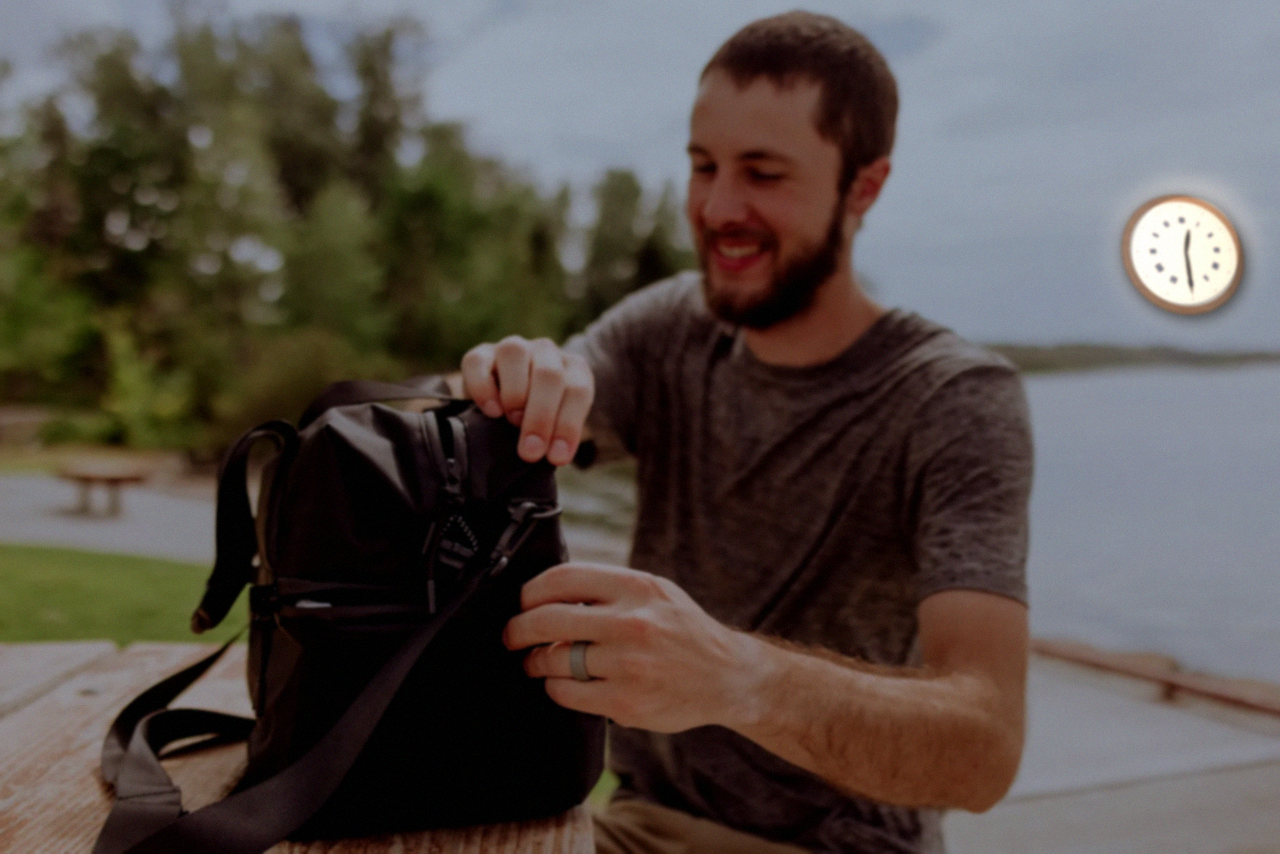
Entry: 12 h 30 min
